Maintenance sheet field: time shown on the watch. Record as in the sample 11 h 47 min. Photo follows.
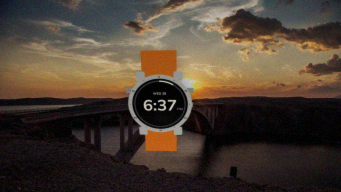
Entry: 6 h 37 min
